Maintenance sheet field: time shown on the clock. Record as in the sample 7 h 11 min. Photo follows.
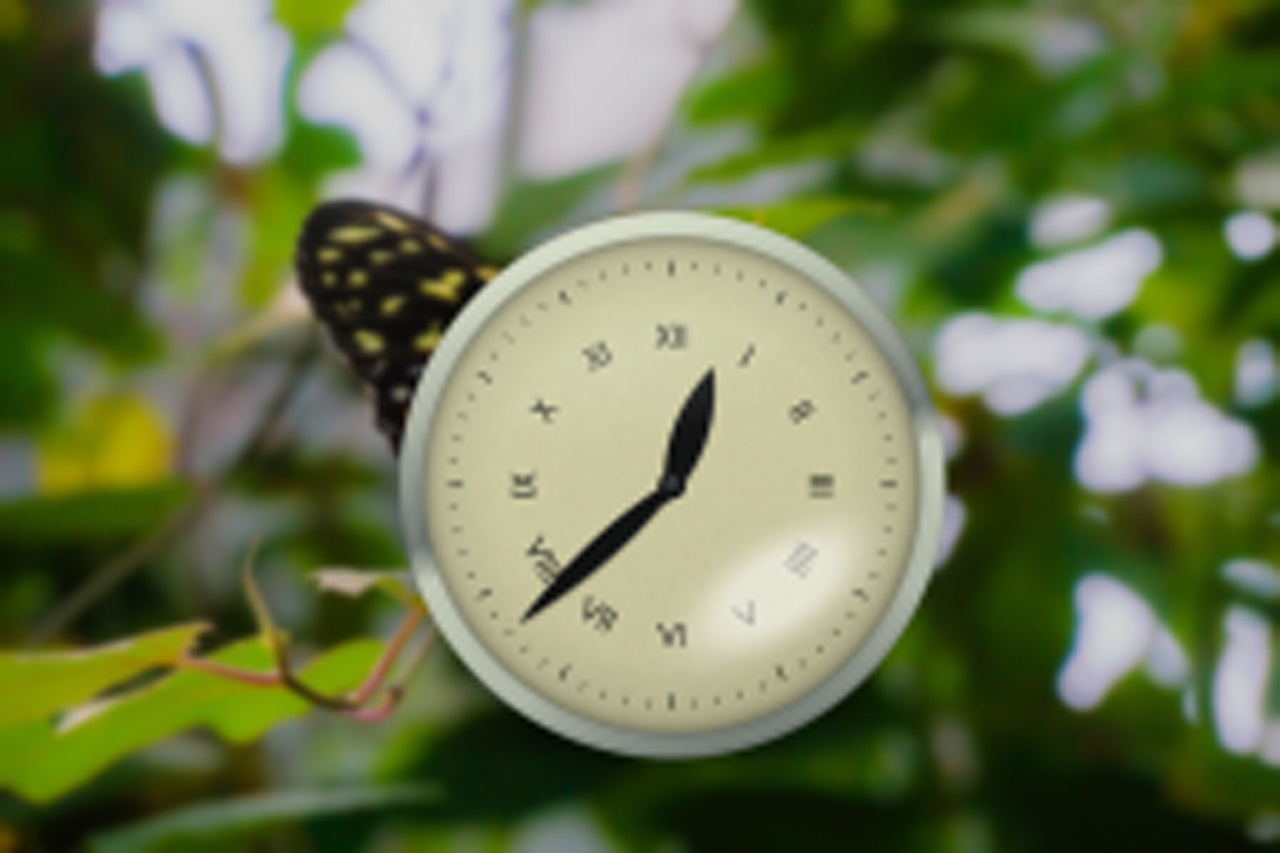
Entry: 12 h 38 min
